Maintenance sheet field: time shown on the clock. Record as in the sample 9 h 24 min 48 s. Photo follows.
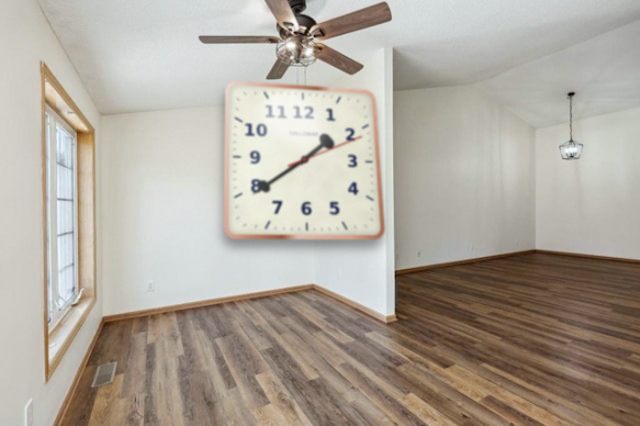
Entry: 1 h 39 min 11 s
